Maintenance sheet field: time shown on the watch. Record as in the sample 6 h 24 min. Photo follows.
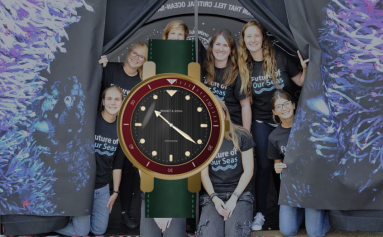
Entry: 10 h 21 min
